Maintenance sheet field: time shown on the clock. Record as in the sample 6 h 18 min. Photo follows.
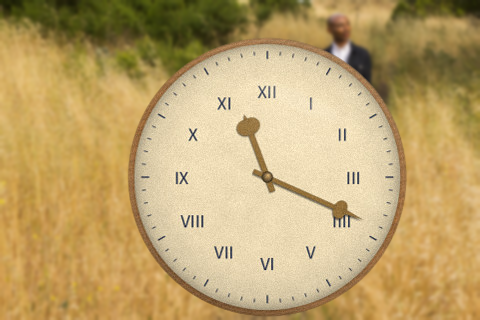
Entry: 11 h 19 min
